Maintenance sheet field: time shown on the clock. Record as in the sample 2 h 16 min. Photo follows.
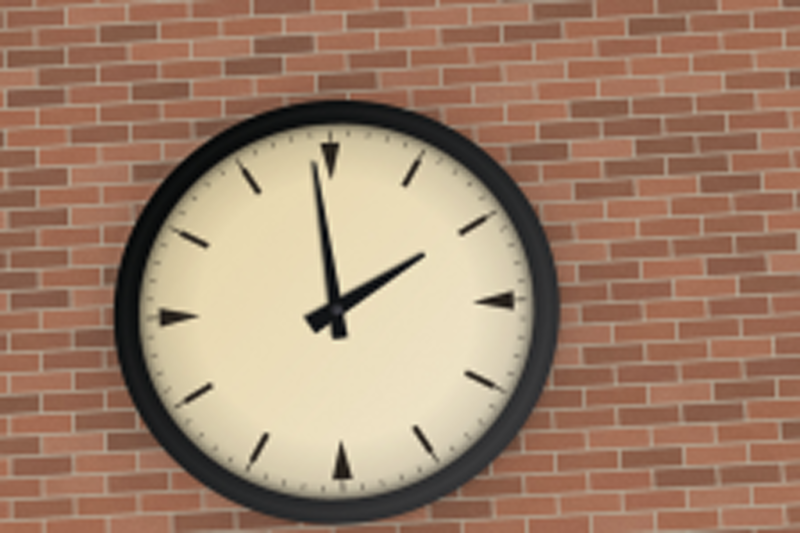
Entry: 1 h 59 min
